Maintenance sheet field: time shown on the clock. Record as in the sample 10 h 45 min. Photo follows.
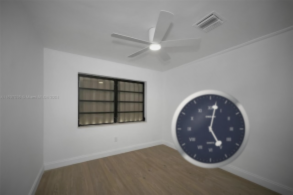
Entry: 5 h 02 min
